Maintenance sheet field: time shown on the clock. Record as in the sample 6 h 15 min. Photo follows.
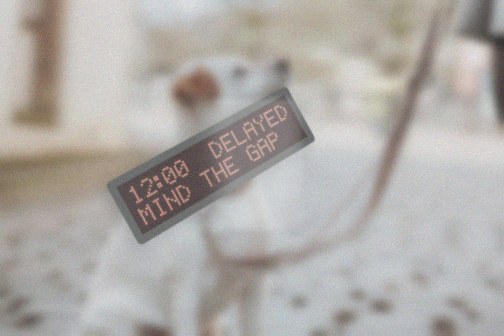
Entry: 12 h 00 min
